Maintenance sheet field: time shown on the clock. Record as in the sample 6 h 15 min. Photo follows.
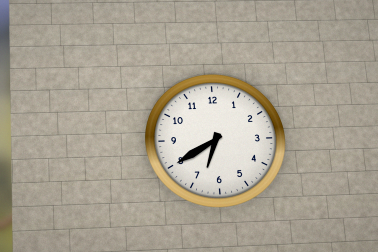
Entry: 6 h 40 min
